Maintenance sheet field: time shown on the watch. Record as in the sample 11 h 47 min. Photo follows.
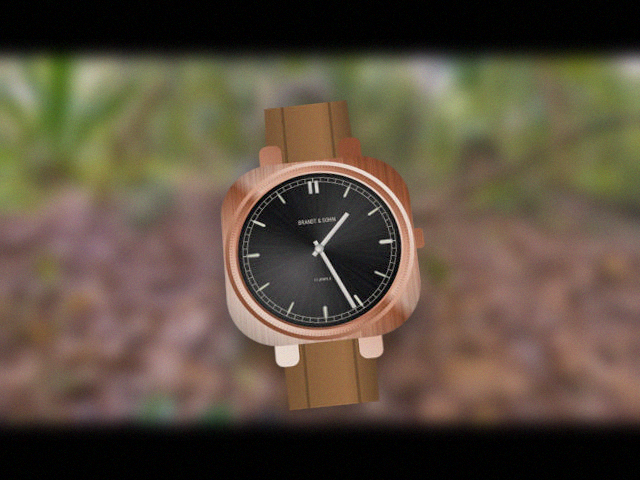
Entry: 1 h 26 min
